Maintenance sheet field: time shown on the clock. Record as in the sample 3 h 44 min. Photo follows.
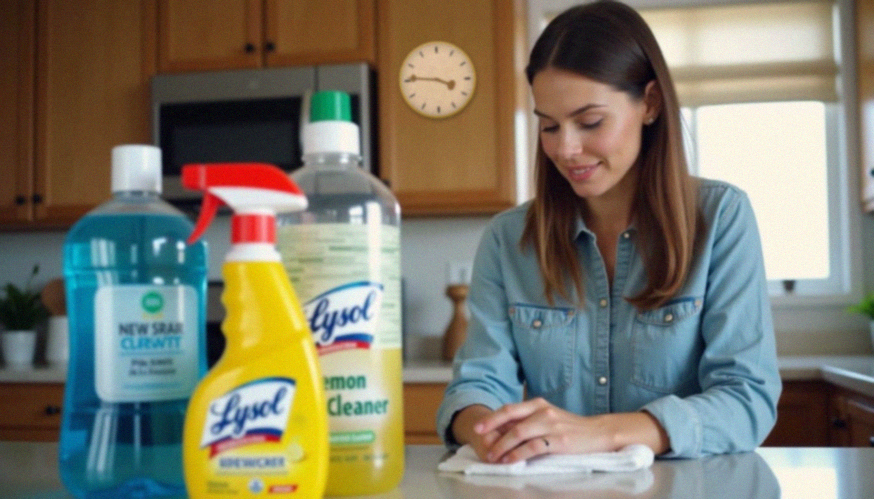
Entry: 3 h 46 min
